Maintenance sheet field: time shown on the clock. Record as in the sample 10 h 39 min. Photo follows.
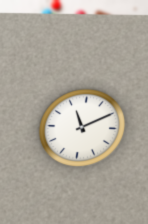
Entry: 11 h 10 min
